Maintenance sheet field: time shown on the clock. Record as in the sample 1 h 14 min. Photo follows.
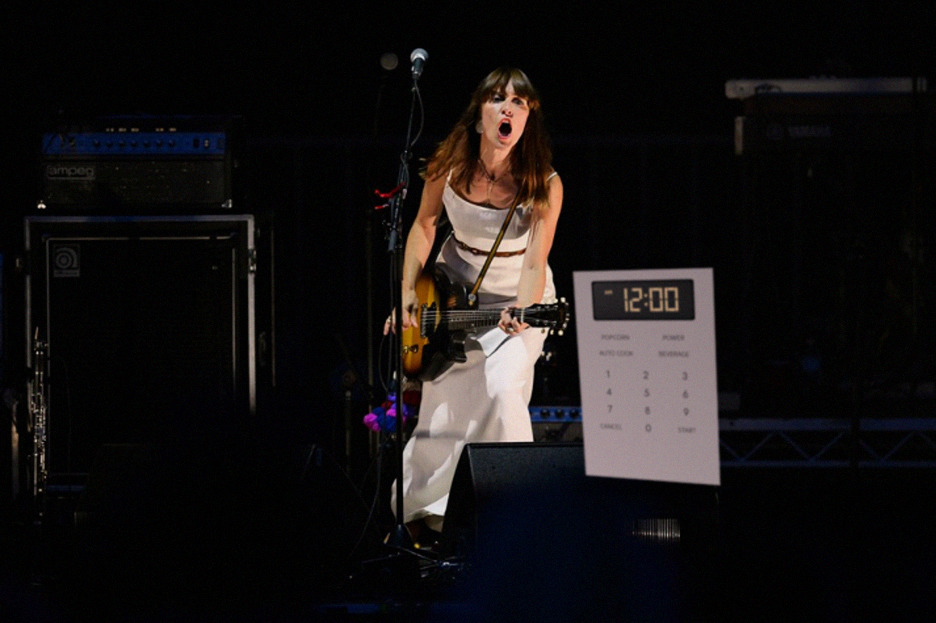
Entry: 12 h 00 min
